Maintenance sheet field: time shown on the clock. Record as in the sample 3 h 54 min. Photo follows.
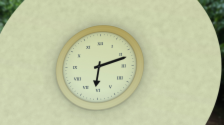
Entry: 6 h 12 min
